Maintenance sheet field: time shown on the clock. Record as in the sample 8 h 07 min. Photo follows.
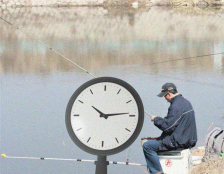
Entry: 10 h 14 min
